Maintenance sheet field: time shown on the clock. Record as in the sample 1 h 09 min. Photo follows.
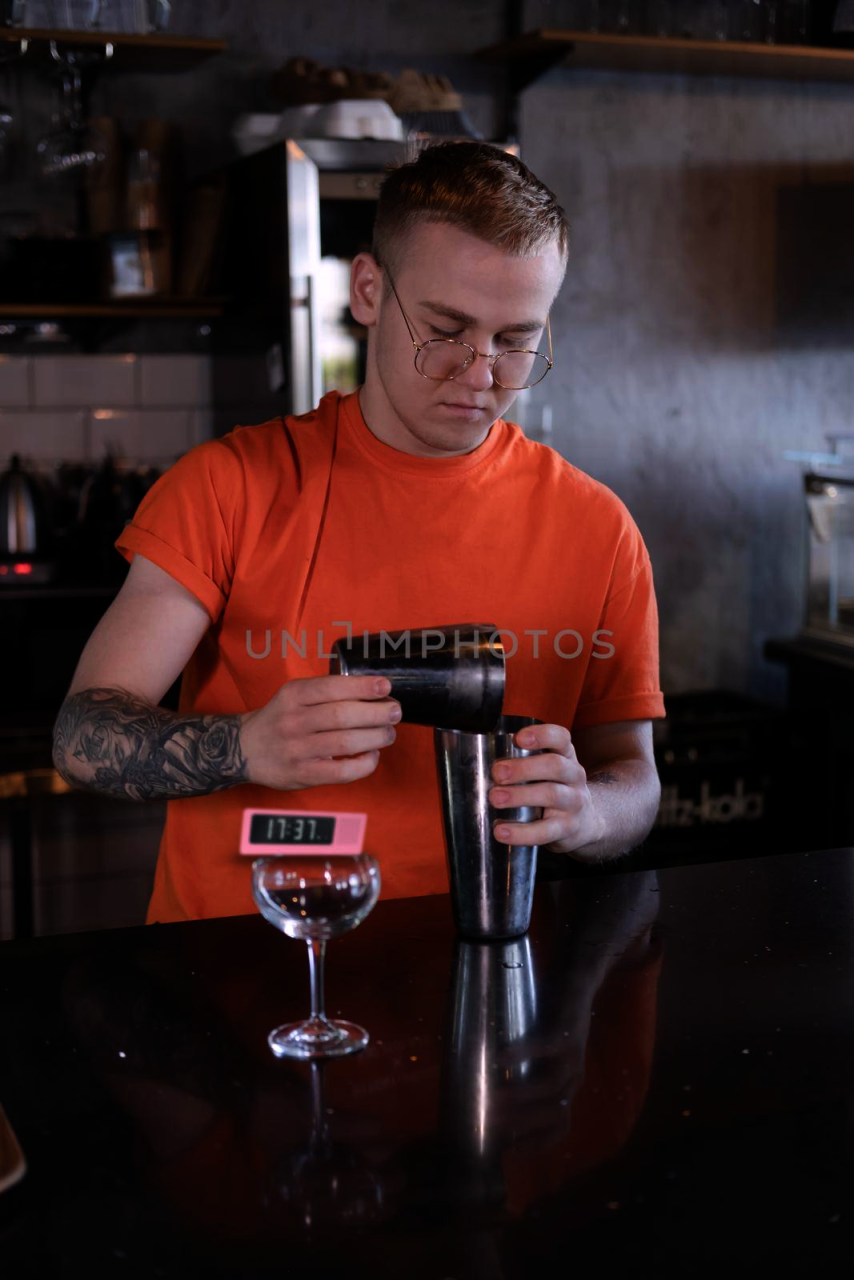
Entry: 17 h 37 min
